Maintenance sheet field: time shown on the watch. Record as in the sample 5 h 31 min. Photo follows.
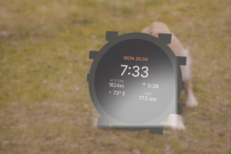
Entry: 7 h 33 min
